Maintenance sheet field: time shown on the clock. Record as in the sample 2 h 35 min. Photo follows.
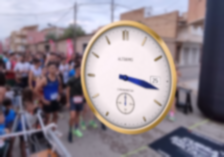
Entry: 3 h 17 min
